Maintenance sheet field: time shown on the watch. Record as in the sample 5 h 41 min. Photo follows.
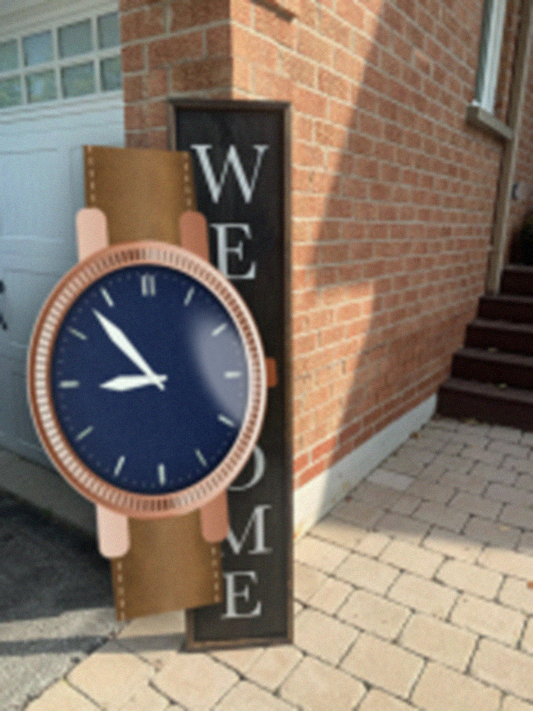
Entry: 8 h 53 min
